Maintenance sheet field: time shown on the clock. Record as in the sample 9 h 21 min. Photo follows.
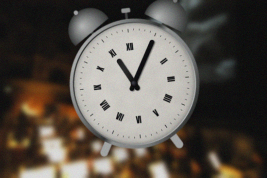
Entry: 11 h 05 min
